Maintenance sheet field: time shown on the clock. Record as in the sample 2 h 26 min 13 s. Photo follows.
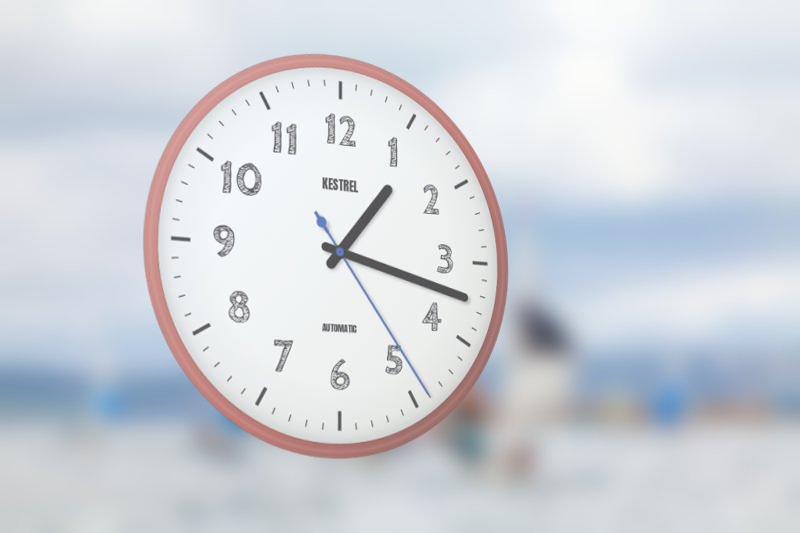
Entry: 1 h 17 min 24 s
